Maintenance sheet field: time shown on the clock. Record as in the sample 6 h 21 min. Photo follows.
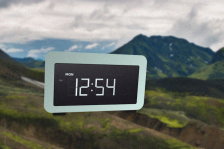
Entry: 12 h 54 min
